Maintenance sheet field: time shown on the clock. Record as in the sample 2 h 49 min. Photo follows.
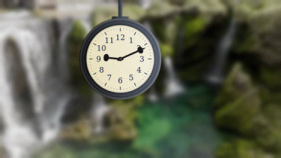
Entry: 9 h 11 min
